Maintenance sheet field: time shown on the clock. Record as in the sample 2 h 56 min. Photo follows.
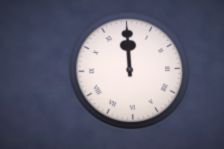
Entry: 12 h 00 min
